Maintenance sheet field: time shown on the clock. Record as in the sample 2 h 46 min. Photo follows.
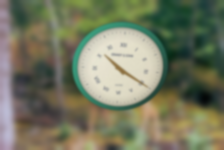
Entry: 10 h 20 min
